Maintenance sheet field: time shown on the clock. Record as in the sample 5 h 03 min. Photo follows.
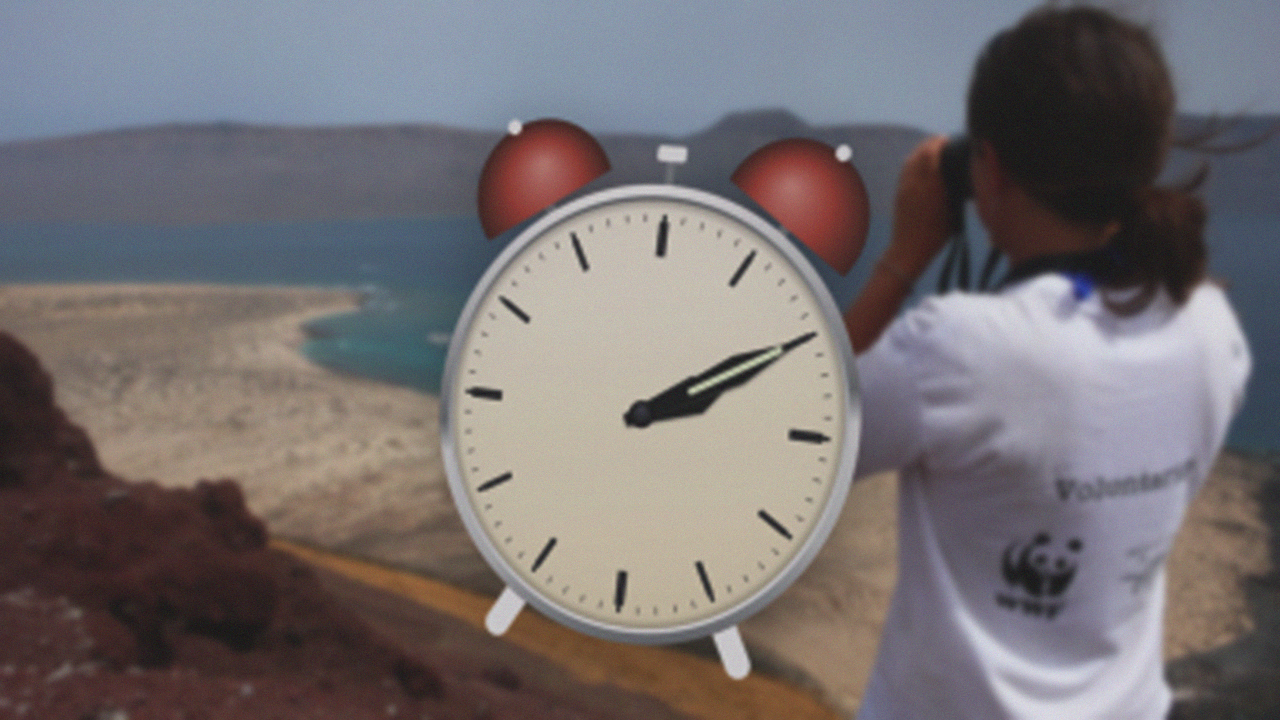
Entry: 2 h 10 min
